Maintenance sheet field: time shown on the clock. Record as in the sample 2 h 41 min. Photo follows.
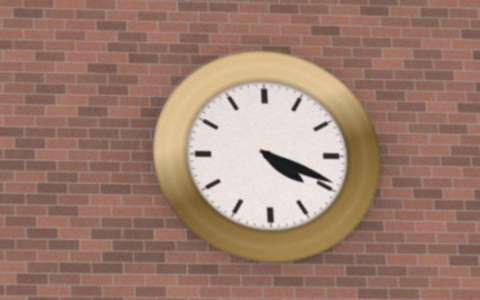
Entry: 4 h 19 min
